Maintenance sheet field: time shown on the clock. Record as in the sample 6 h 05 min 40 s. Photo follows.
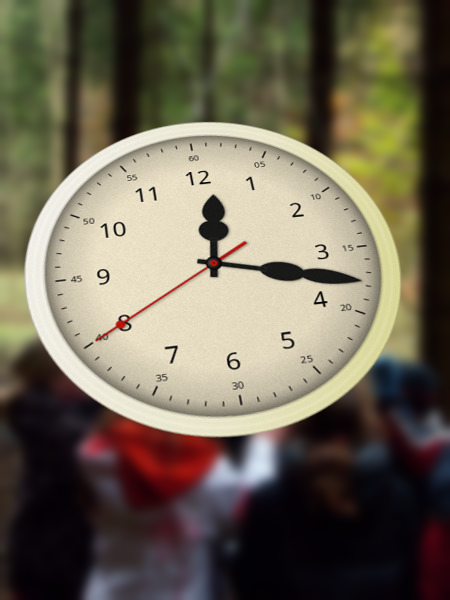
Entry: 12 h 17 min 40 s
